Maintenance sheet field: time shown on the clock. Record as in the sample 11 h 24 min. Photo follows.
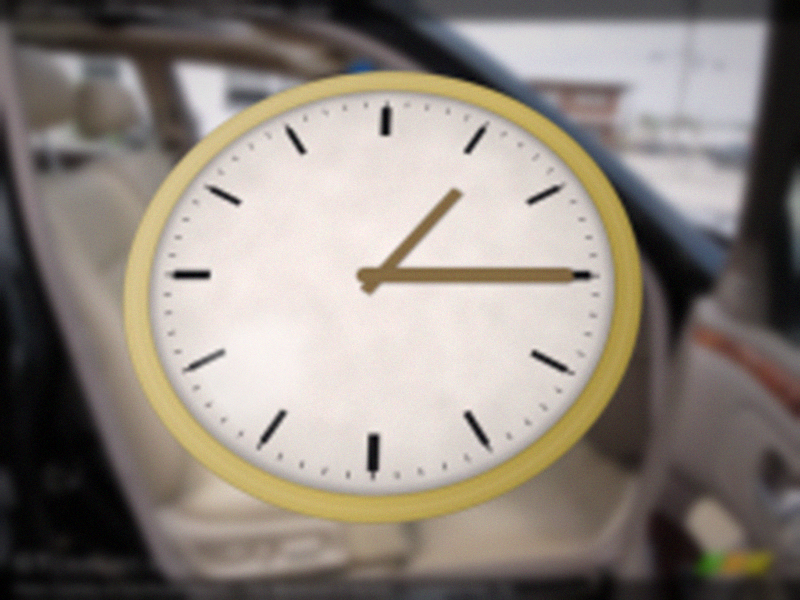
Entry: 1 h 15 min
